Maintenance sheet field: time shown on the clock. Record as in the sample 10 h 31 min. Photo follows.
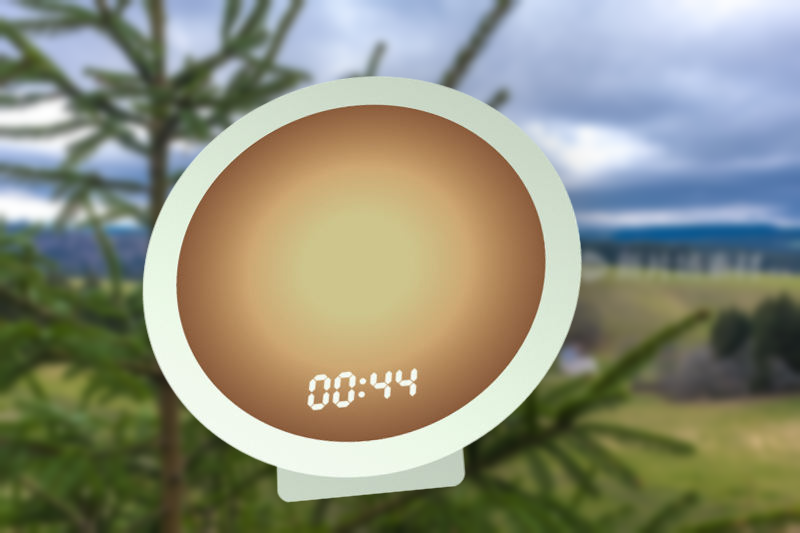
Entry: 0 h 44 min
